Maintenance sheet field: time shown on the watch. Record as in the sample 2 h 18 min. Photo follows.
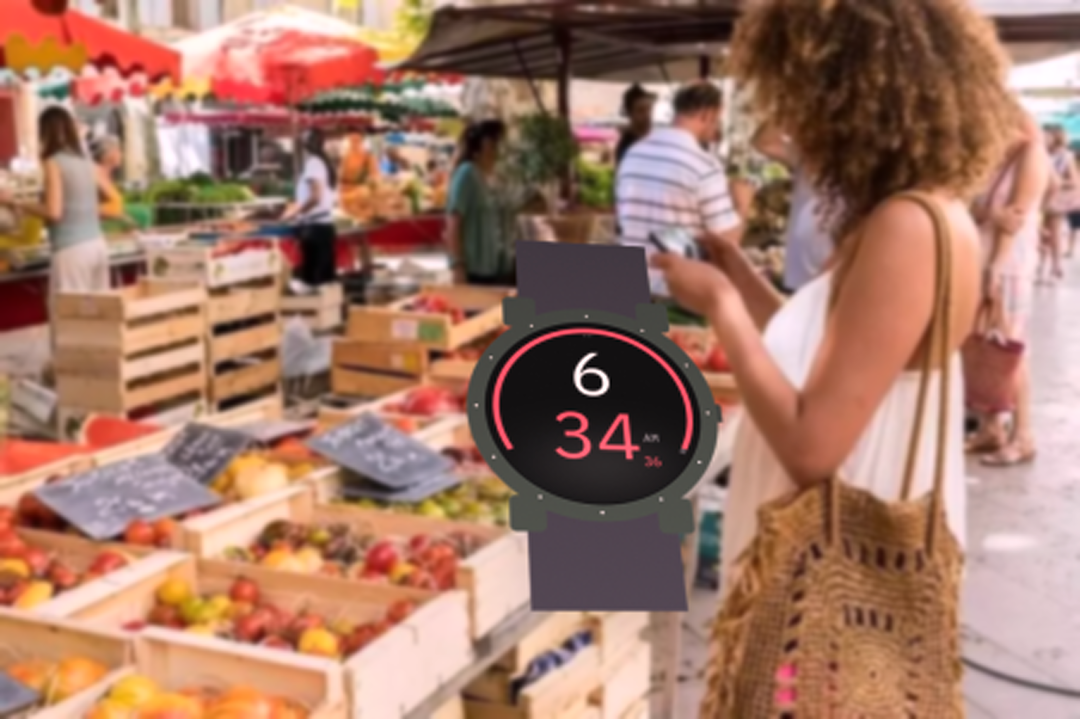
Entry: 6 h 34 min
